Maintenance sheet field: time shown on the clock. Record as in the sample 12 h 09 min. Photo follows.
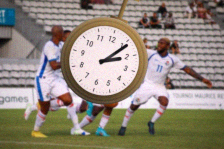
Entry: 2 h 06 min
